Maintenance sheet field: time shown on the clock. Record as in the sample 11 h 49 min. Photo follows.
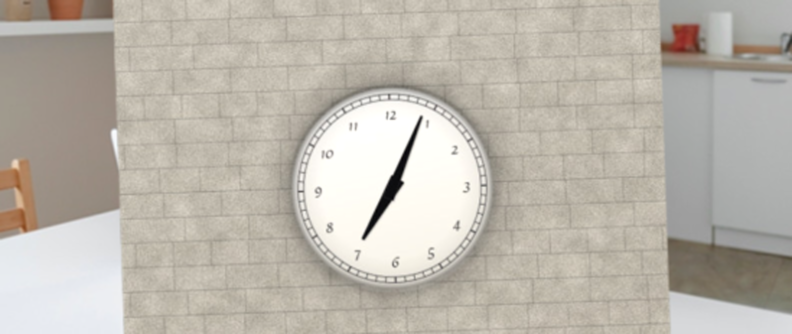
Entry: 7 h 04 min
